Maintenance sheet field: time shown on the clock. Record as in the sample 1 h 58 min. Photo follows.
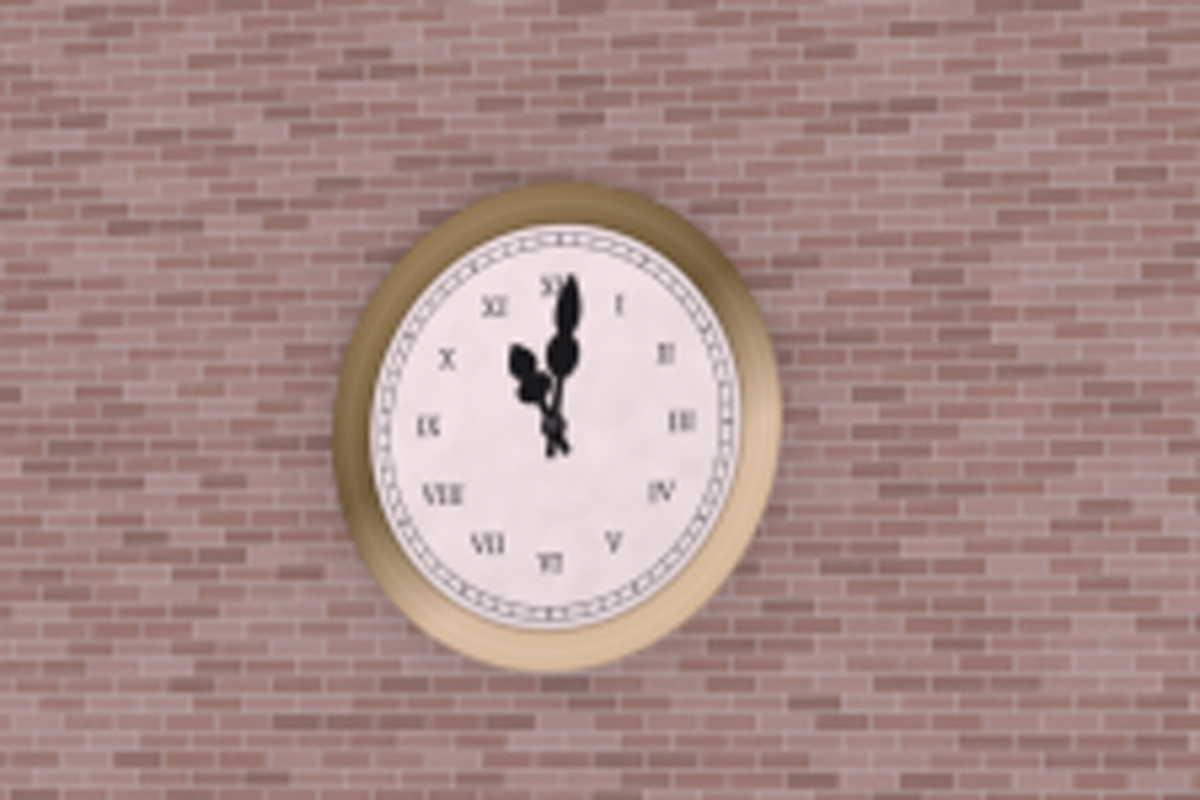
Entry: 11 h 01 min
